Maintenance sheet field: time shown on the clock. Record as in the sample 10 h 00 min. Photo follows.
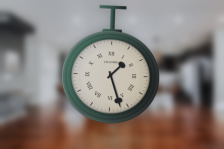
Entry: 1 h 27 min
